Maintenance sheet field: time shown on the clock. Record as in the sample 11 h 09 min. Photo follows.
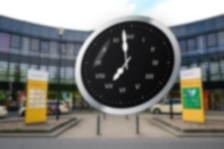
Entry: 6 h 58 min
